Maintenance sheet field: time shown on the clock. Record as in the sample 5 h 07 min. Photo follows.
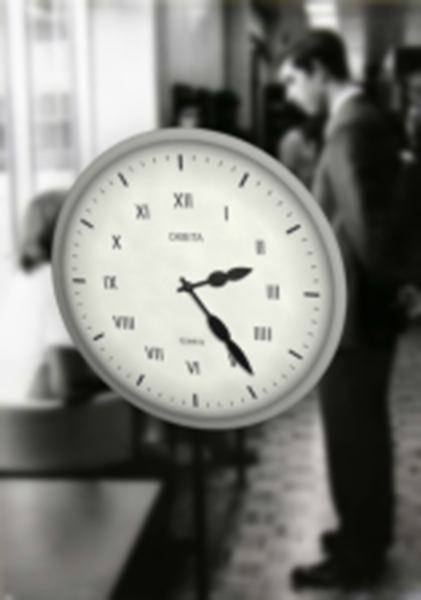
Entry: 2 h 24 min
